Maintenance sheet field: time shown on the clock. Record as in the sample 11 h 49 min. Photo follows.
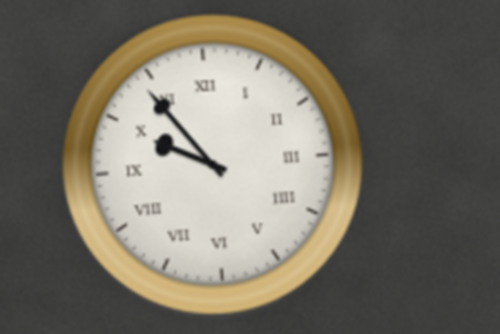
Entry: 9 h 54 min
